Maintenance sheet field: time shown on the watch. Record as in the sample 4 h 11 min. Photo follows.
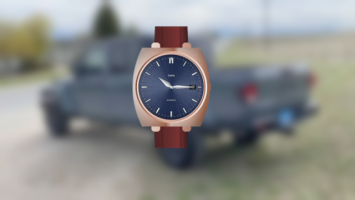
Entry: 10 h 15 min
